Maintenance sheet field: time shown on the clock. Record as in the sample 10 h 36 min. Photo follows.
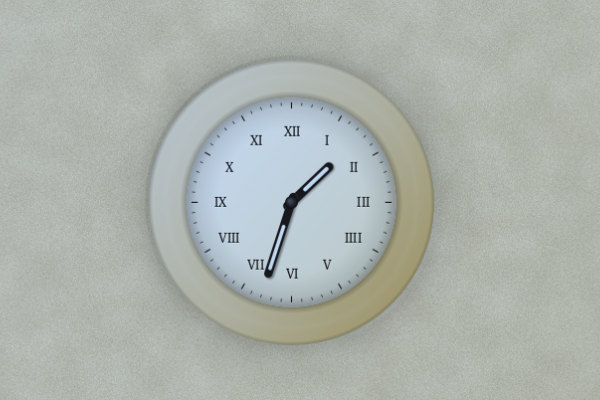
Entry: 1 h 33 min
